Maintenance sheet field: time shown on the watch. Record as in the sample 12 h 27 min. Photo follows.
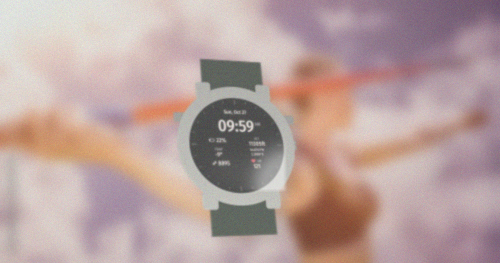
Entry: 9 h 59 min
